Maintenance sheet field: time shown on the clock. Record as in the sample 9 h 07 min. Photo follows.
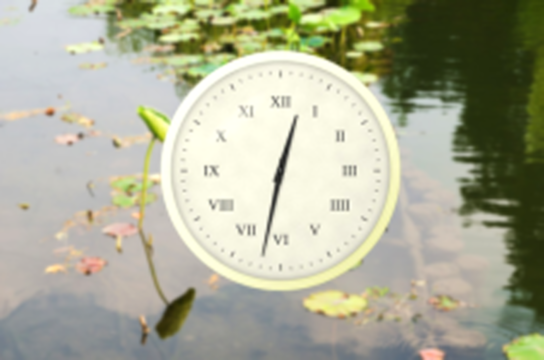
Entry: 12 h 32 min
